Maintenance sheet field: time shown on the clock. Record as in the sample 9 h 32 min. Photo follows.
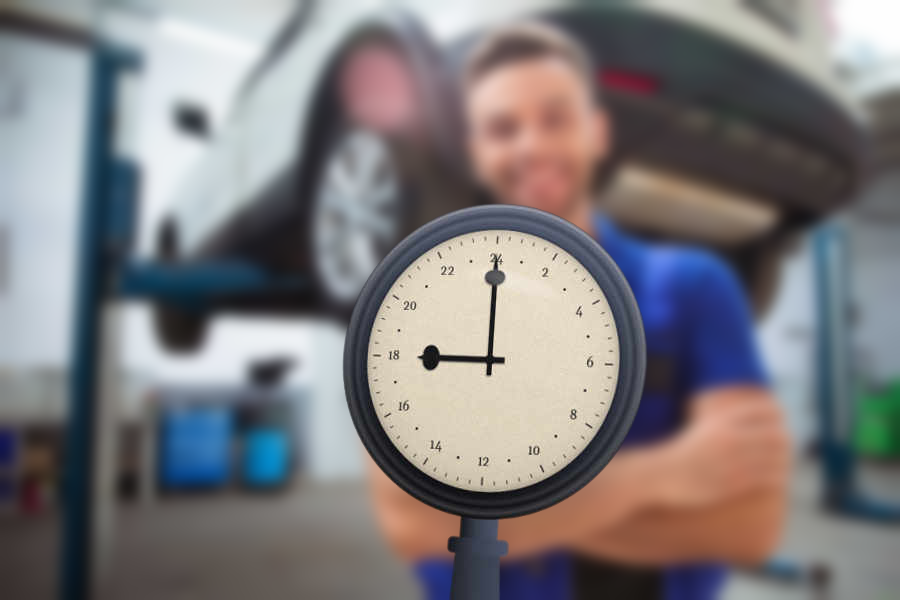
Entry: 18 h 00 min
